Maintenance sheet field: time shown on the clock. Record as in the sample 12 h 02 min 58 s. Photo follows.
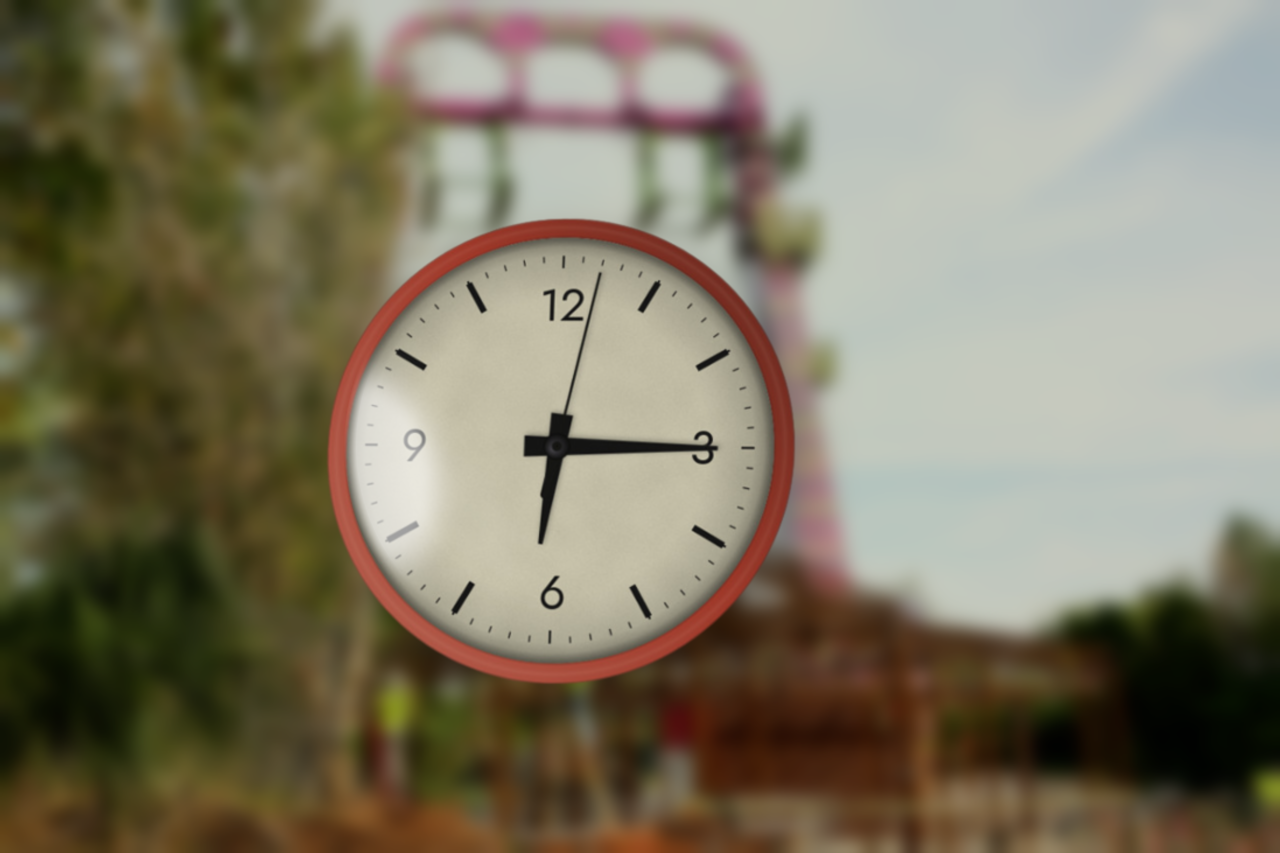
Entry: 6 h 15 min 02 s
